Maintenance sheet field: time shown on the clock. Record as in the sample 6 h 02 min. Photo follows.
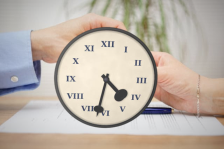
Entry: 4 h 32 min
